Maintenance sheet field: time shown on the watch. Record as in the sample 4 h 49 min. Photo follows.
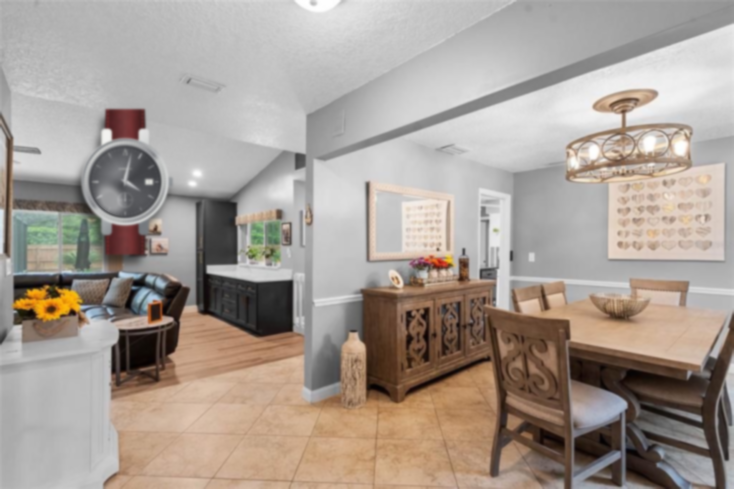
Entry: 4 h 02 min
